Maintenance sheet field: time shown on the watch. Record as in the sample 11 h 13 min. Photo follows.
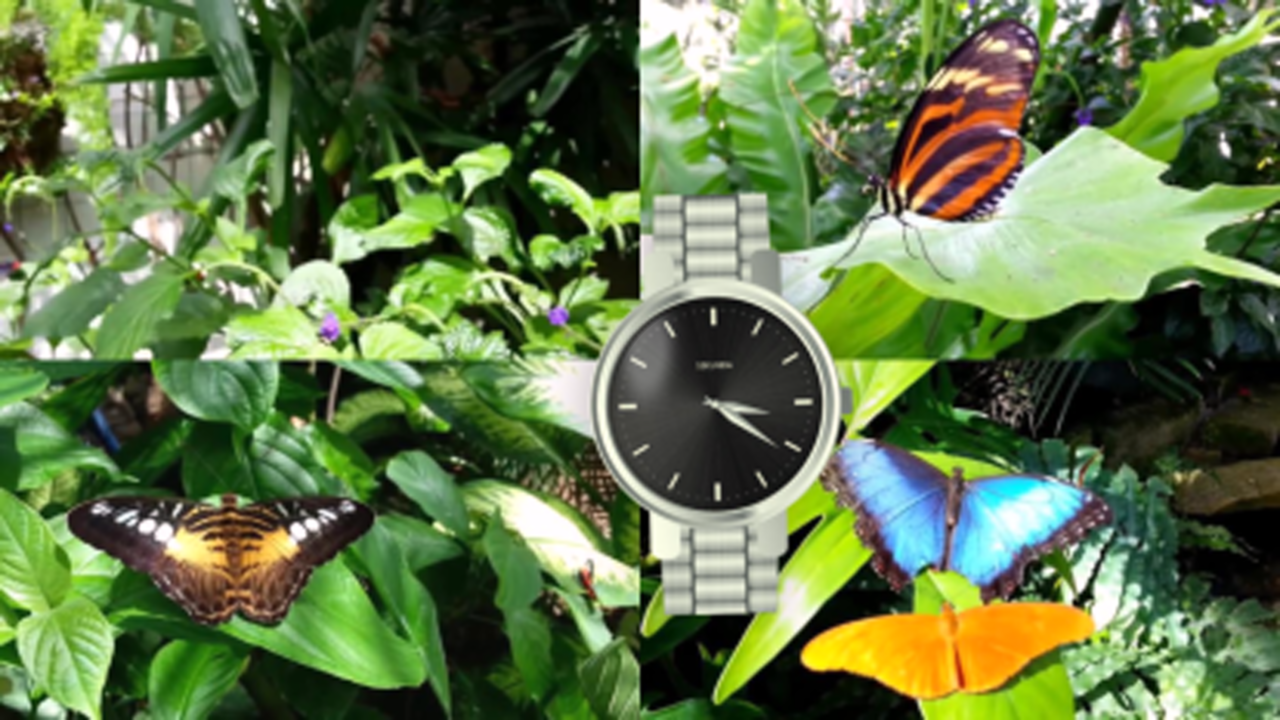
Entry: 3 h 21 min
